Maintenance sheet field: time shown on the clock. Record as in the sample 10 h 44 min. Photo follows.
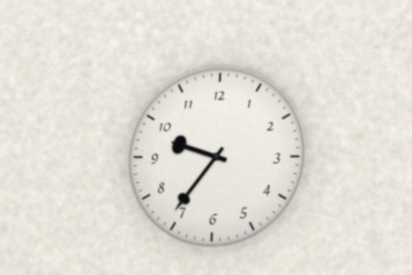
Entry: 9 h 36 min
